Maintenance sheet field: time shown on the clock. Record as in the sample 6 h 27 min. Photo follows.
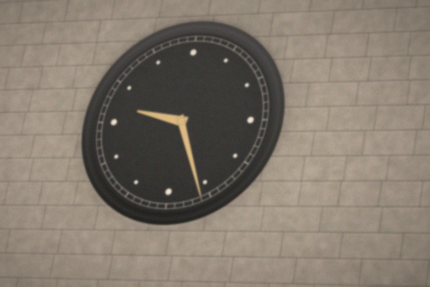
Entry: 9 h 26 min
